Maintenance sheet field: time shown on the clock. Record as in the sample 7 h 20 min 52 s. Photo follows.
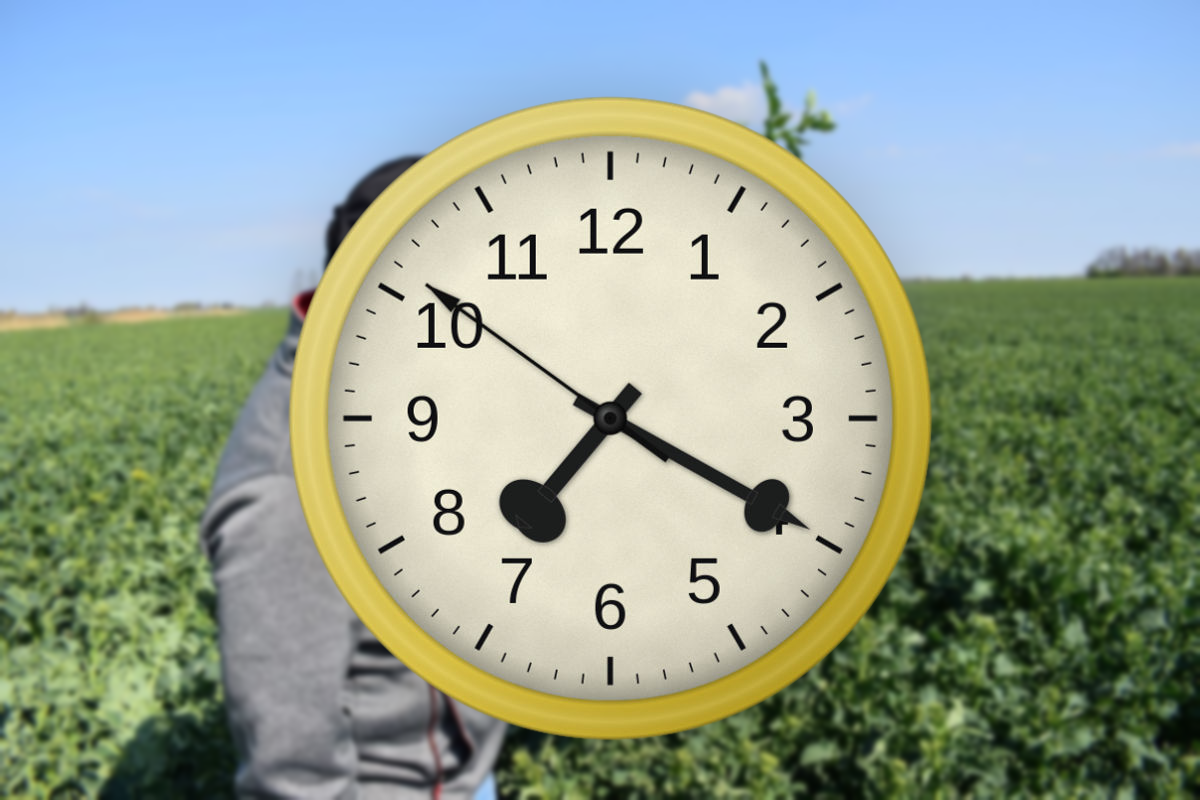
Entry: 7 h 19 min 51 s
